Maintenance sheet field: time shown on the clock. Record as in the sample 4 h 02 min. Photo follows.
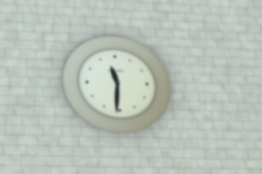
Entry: 11 h 31 min
